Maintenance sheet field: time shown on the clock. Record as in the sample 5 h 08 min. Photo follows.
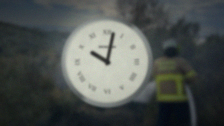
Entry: 10 h 02 min
